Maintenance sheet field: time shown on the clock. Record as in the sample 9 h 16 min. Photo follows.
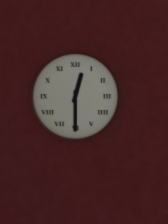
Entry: 12 h 30 min
